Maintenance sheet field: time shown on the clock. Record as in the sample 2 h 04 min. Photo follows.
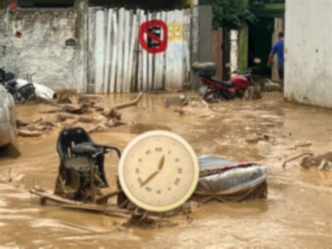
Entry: 12 h 38 min
